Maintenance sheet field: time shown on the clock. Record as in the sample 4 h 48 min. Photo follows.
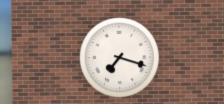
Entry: 7 h 18 min
